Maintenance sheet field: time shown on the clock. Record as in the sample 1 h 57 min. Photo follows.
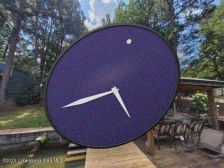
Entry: 4 h 41 min
